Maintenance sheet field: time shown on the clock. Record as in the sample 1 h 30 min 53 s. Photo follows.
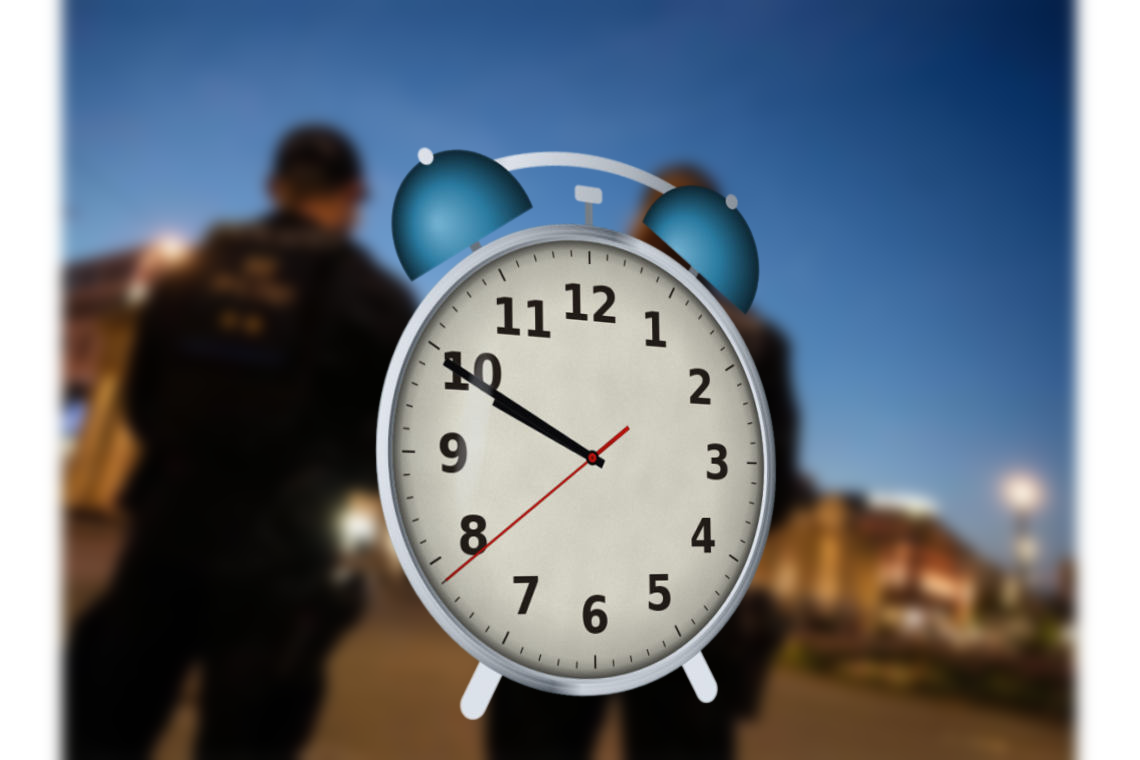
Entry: 9 h 49 min 39 s
